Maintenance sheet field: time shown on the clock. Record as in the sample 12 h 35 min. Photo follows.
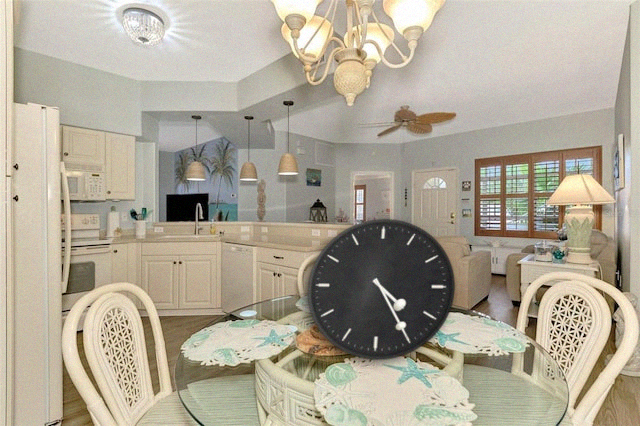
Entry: 4 h 25 min
